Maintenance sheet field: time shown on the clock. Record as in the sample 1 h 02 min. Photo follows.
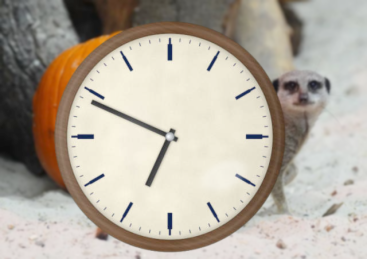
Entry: 6 h 49 min
